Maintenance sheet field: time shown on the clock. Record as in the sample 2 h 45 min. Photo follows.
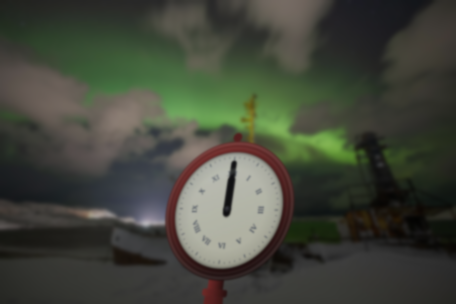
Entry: 12 h 00 min
